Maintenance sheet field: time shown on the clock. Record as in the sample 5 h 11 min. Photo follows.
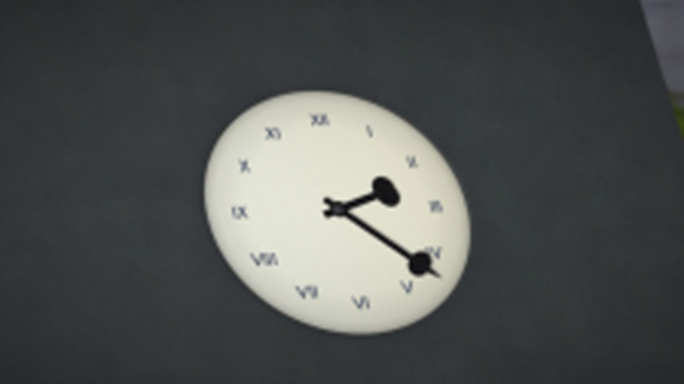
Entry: 2 h 22 min
